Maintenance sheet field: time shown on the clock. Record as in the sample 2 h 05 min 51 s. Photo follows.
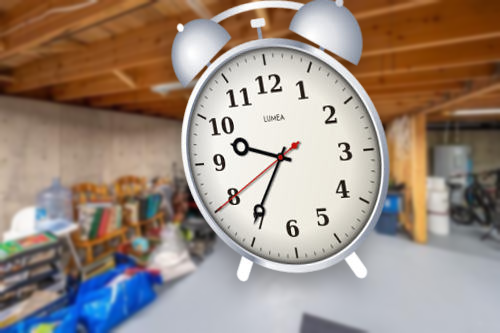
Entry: 9 h 35 min 40 s
